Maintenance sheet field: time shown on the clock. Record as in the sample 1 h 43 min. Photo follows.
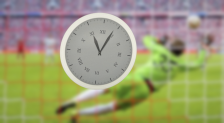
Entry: 11 h 04 min
